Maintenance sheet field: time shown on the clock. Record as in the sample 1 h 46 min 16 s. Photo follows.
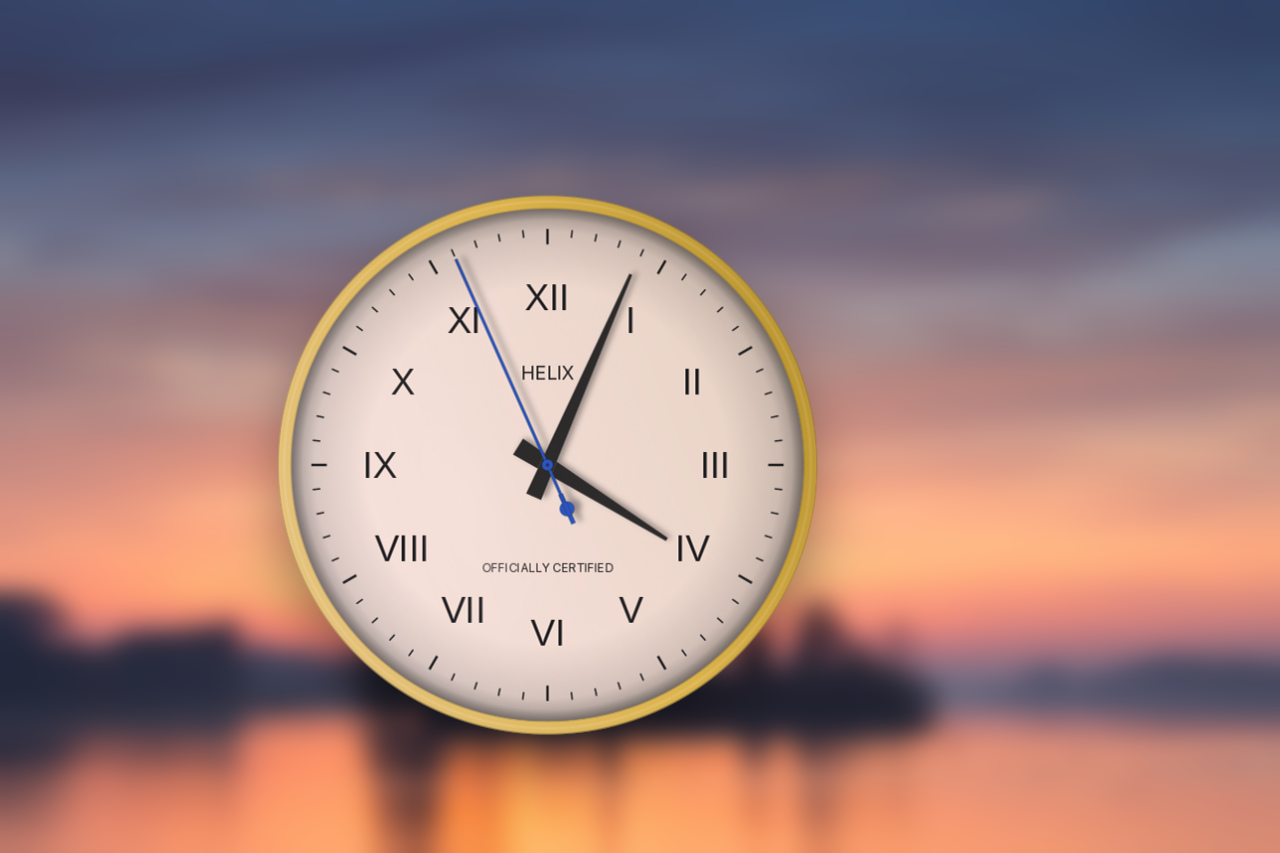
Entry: 4 h 03 min 56 s
